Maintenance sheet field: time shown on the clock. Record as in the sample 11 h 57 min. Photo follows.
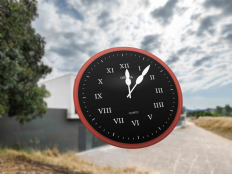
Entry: 12 h 07 min
